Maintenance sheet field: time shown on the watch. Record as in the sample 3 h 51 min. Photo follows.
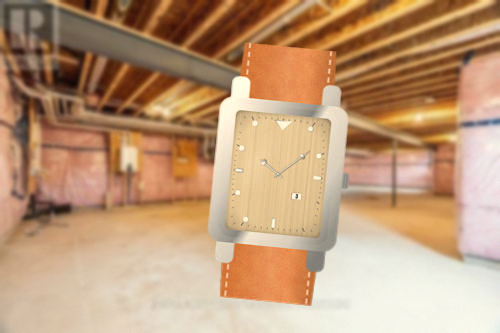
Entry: 10 h 08 min
